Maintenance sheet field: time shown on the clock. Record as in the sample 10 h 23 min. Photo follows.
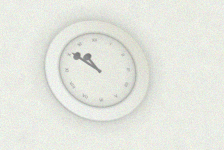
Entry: 10 h 51 min
